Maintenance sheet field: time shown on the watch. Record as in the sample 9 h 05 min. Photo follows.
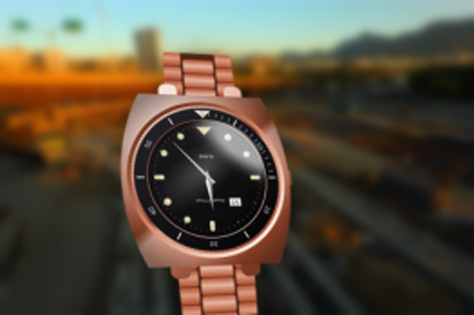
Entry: 5 h 53 min
